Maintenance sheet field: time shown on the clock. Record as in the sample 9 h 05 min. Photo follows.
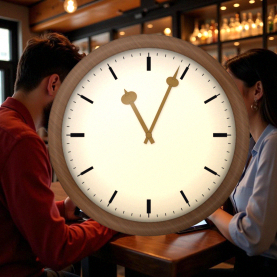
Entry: 11 h 04 min
